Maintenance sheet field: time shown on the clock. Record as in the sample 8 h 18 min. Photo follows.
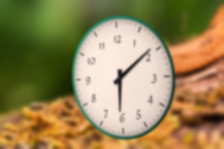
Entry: 6 h 09 min
